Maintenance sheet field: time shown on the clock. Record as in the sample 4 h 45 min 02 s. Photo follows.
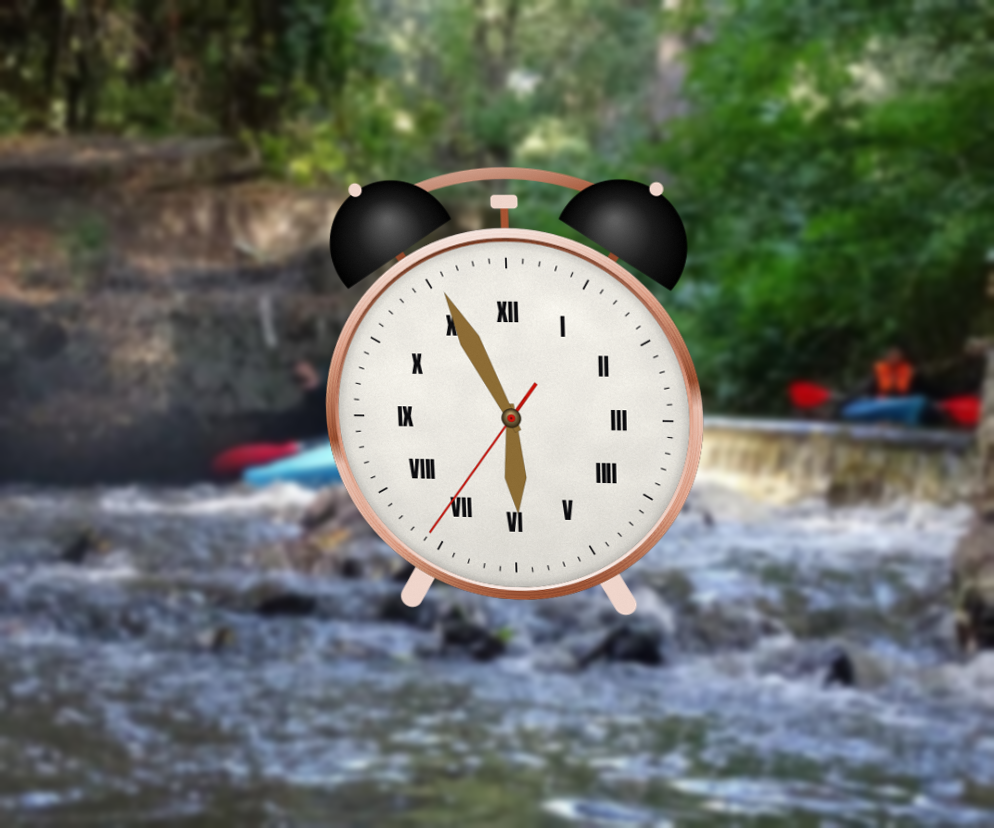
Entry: 5 h 55 min 36 s
